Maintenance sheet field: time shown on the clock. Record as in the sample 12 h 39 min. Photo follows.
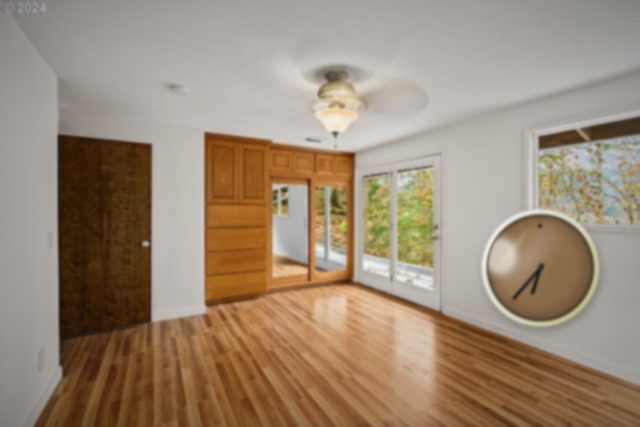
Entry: 6 h 37 min
